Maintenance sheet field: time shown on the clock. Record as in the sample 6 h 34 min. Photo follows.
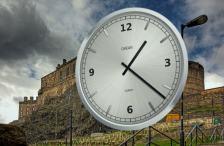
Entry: 1 h 22 min
